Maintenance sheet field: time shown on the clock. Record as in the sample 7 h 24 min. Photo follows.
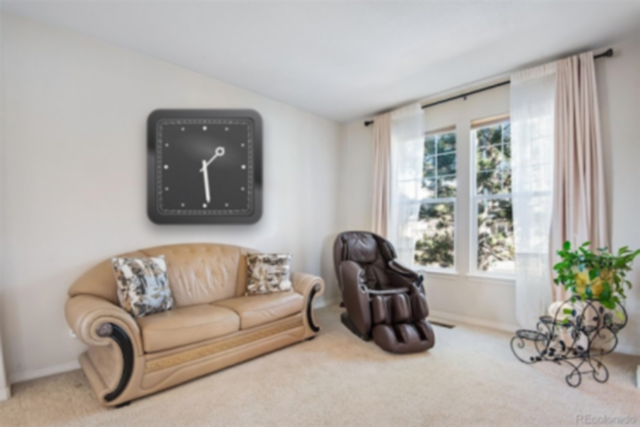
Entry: 1 h 29 min
